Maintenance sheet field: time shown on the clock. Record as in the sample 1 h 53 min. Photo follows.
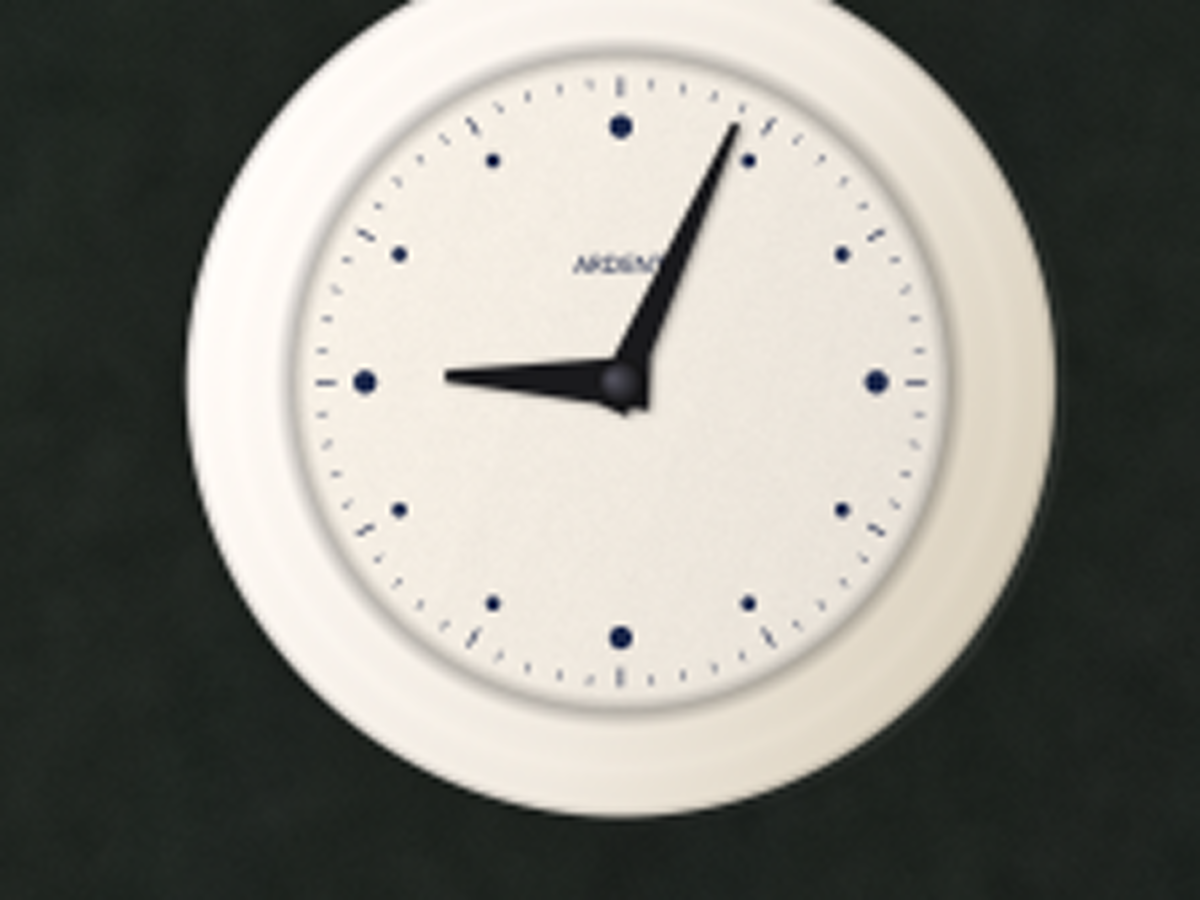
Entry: 9 h 04 min
